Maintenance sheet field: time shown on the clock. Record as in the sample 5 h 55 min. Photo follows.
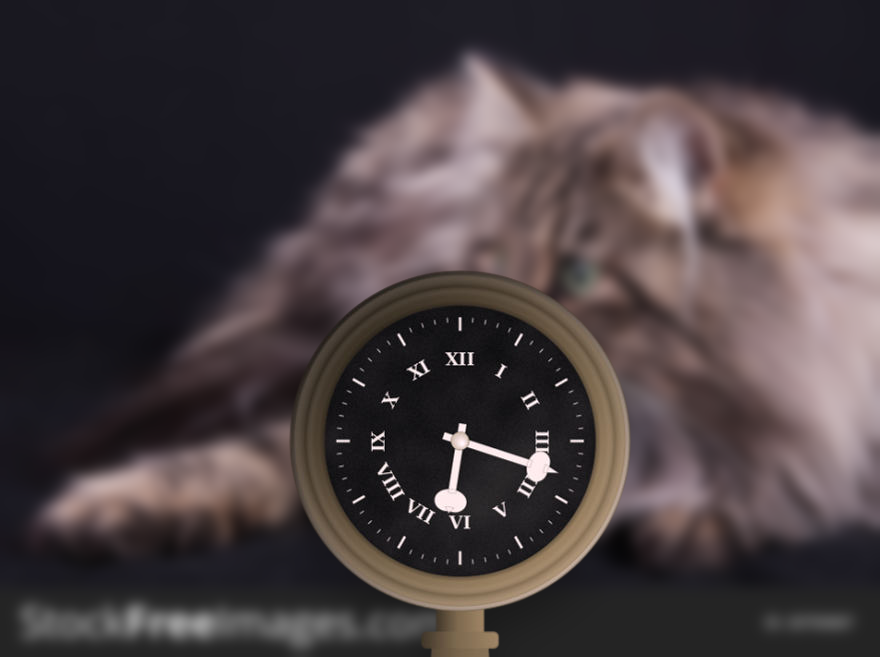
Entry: 6 h 18 min
